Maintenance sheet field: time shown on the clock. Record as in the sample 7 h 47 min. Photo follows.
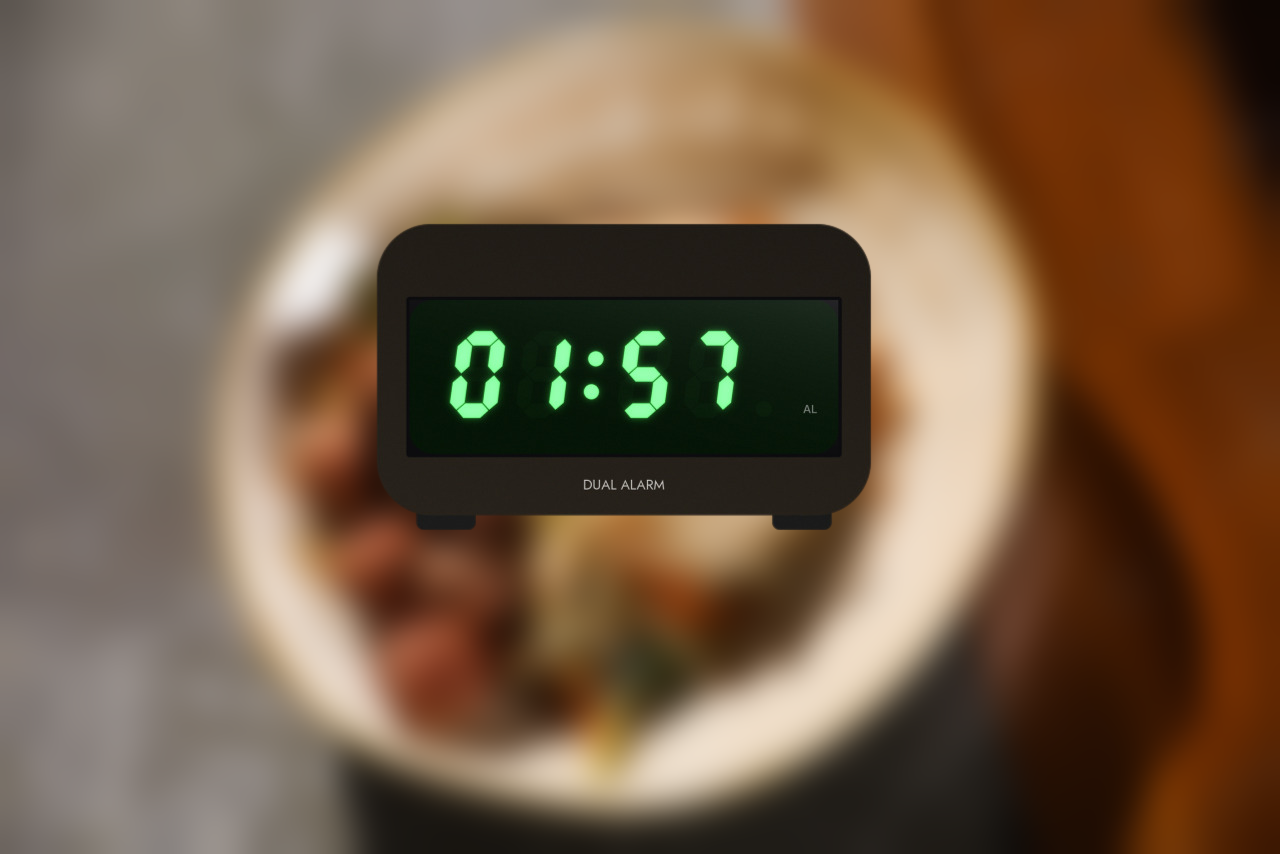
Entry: 1 h 57 min
